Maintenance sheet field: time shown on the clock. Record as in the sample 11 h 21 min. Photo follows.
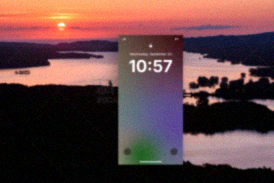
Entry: 10 h 57 min
